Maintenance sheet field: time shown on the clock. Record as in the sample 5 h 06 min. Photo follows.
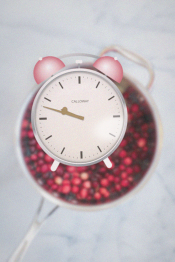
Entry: 9 h 48 min
